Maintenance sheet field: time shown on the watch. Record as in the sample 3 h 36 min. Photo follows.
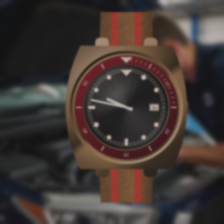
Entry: 9 h 47 min
